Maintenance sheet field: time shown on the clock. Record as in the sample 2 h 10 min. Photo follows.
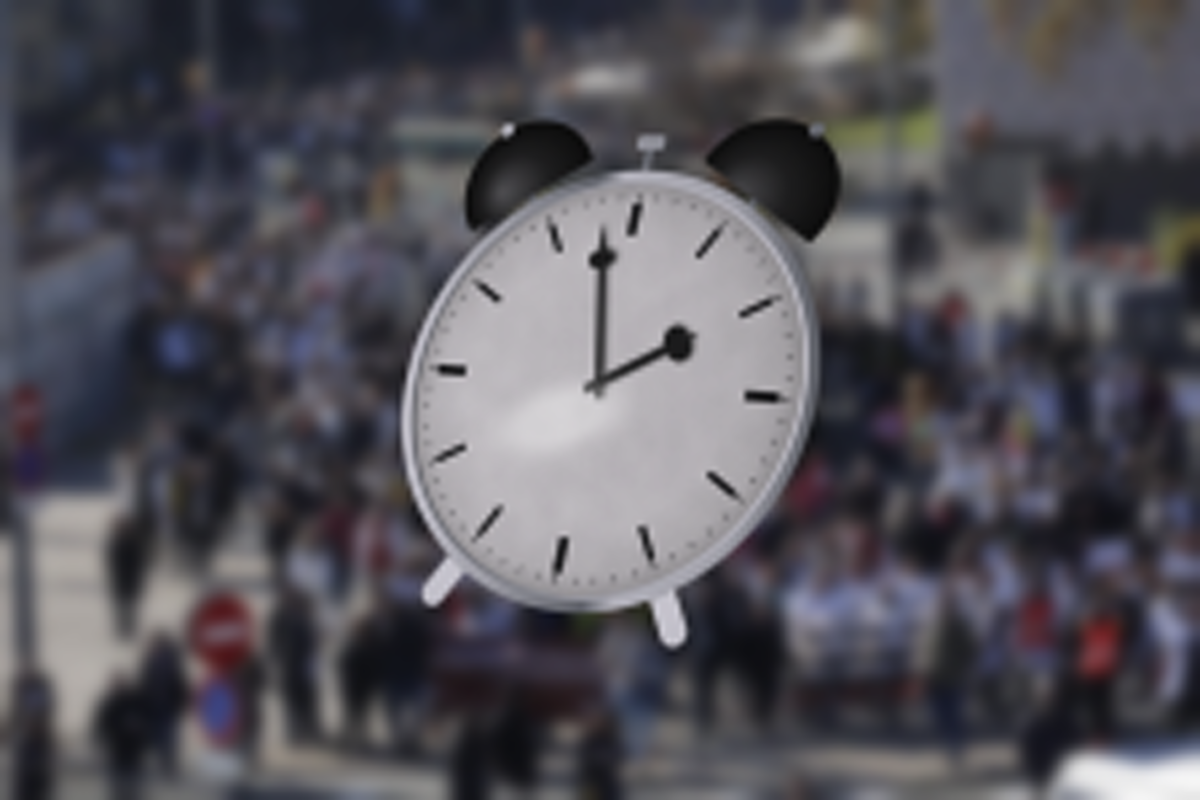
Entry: 1 h 58 min
